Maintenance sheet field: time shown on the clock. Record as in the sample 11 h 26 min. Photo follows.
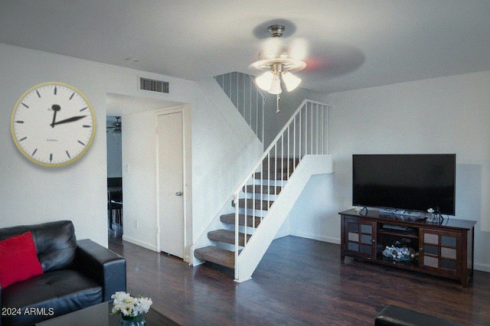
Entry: 12 h 12 min
